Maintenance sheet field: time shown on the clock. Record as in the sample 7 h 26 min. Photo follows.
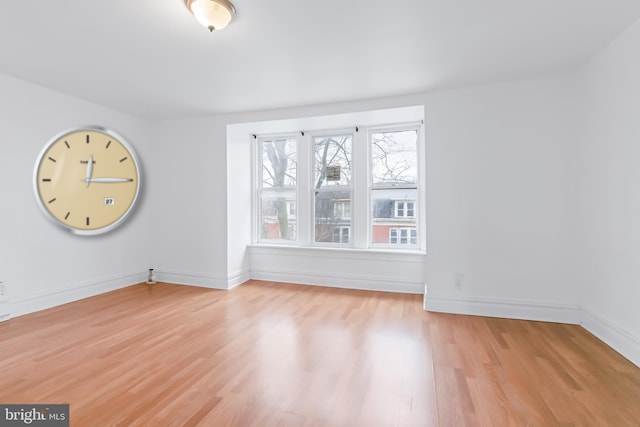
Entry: 12 h 15 min
